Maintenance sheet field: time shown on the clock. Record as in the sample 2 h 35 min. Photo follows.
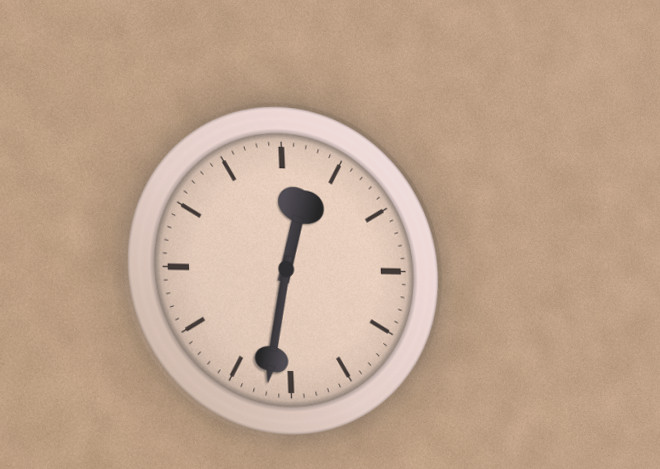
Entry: 12 h 32 min
